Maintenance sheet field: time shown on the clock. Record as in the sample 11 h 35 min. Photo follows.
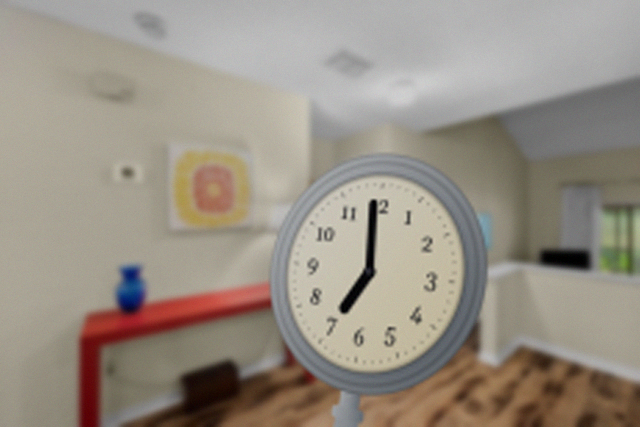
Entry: 6 h 59 min
